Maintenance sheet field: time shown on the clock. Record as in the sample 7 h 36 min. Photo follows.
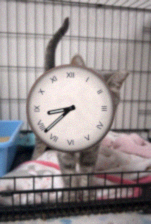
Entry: 8 h 38 min
